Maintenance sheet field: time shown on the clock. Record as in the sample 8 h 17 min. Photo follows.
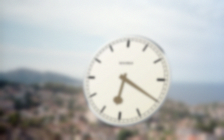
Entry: 6 h 20 min
